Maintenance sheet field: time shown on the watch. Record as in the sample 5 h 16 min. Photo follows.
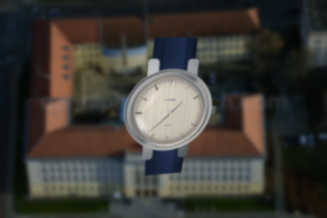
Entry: 1 h 37 min
